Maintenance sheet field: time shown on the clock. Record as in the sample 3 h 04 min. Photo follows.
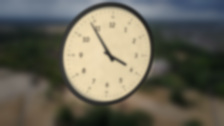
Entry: 3 h 54 min
